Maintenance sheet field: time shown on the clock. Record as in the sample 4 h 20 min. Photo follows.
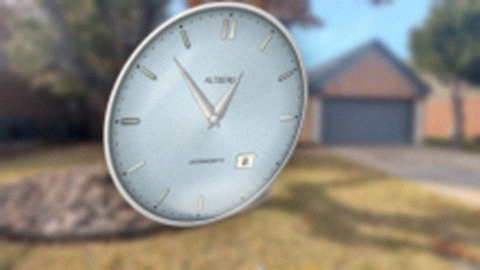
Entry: 12 h 53 min
